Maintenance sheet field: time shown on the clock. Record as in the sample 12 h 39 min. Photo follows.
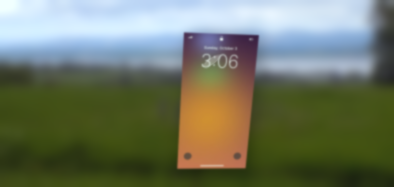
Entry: 3 h 06 min
